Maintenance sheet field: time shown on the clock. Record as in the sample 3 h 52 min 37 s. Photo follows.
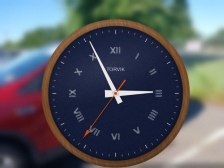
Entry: 2 h 55 min 36 s
